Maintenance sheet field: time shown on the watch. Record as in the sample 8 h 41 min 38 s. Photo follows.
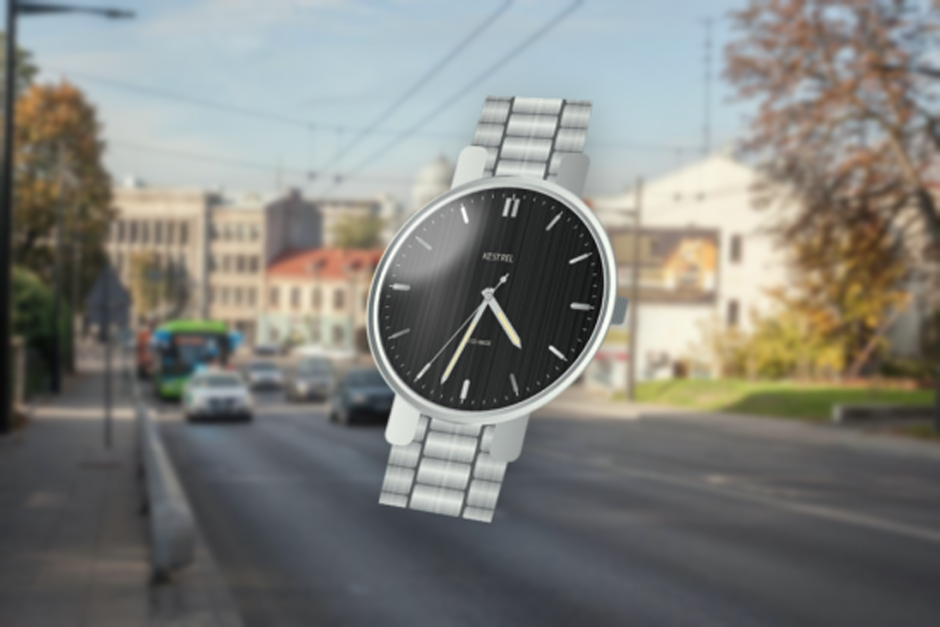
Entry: 4 h 32 min 35 s
